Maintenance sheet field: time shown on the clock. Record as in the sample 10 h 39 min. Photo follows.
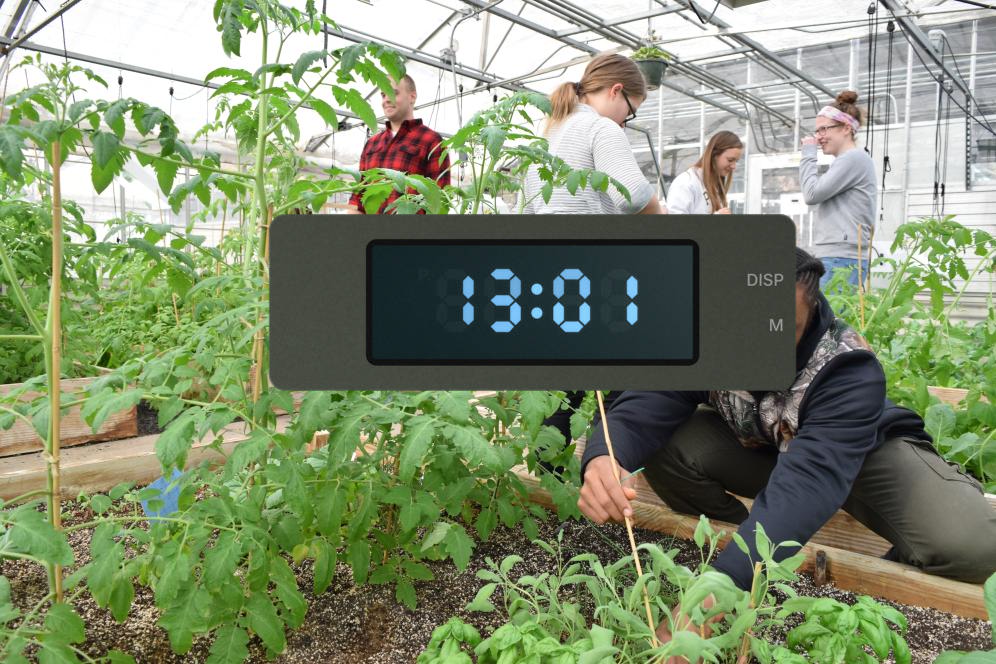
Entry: 13 h 01 min
